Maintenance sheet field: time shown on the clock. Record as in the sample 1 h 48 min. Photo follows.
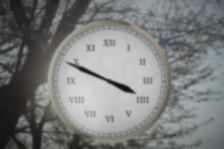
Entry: 3 h 49 min
